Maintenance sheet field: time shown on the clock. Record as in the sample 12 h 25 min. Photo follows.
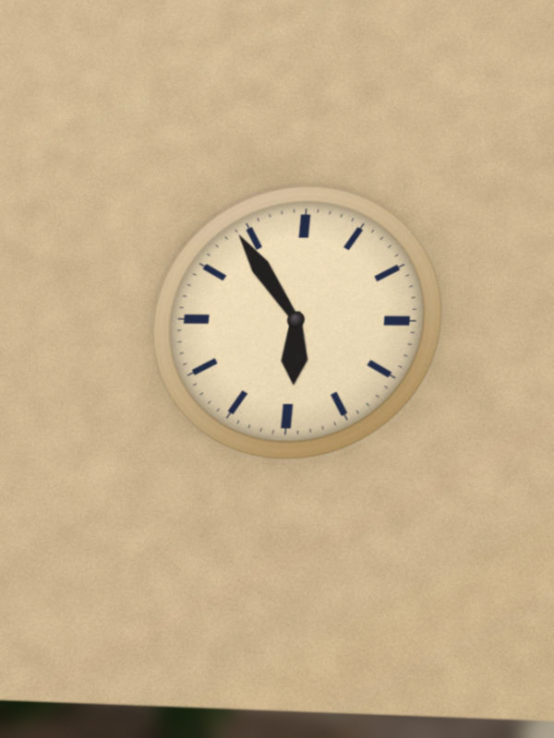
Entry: 5 h 54 min
